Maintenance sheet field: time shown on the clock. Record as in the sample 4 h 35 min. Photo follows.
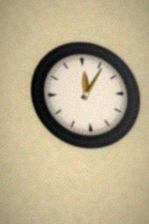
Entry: 12 h 06 min
